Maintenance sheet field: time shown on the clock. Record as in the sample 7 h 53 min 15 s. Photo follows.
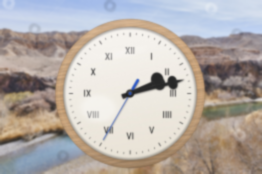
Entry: 2 h 12 min 35 s
